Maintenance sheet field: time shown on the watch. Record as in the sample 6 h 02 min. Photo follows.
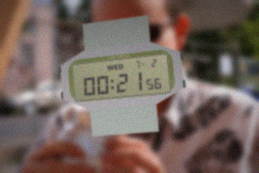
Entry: 0 h 21 min
